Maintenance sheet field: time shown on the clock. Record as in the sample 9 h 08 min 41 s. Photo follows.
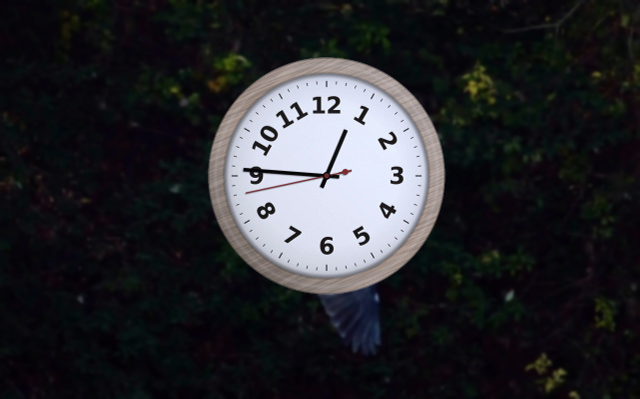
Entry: 12 h 45 min 43 s
